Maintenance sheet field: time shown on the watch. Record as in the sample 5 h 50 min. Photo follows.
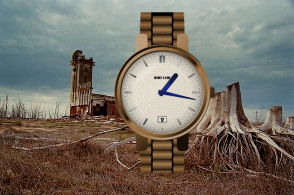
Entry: 1 h 17 min
